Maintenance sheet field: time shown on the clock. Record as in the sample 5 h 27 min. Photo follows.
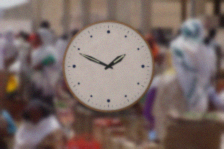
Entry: 1 h 49 min
